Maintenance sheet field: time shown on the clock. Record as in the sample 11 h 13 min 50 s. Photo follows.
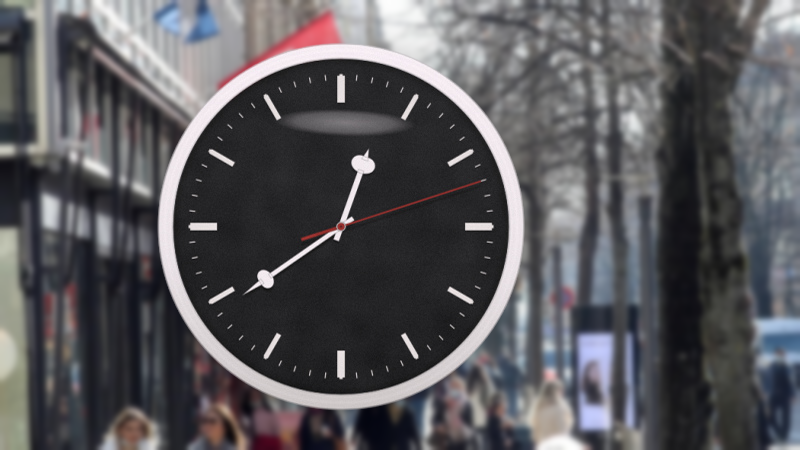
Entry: 12 h 39 min 12 s
